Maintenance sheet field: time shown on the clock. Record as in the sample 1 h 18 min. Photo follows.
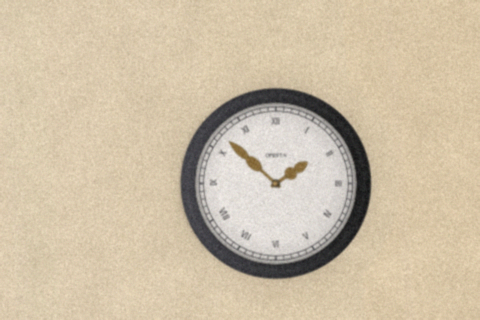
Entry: 1 h 52 min
